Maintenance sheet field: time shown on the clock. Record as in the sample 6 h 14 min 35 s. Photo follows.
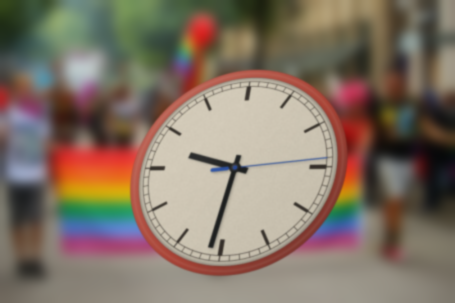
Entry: 9 h 31 min 14 s
